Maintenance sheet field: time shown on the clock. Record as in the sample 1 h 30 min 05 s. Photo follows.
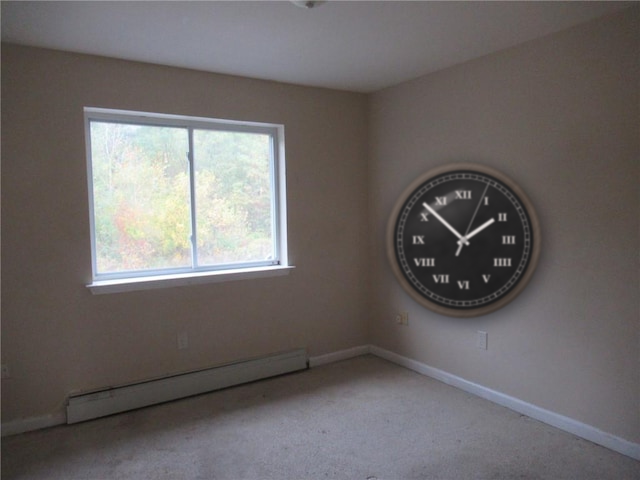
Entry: 1 h 52 min 04 s
